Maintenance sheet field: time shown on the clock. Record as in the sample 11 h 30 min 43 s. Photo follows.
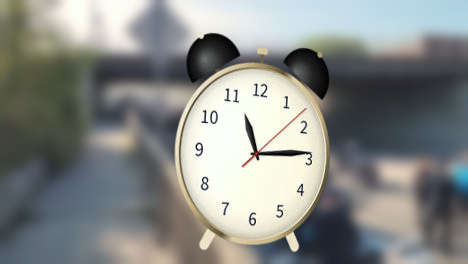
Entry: 11 h 14 min 08 s
